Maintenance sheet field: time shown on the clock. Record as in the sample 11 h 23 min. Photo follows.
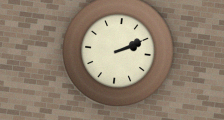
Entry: 2 h 10 min
